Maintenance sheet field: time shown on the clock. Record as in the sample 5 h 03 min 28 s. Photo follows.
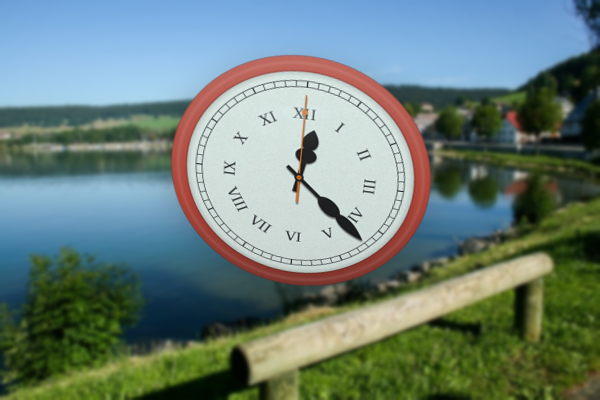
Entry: 12 h 22 min 00 s
